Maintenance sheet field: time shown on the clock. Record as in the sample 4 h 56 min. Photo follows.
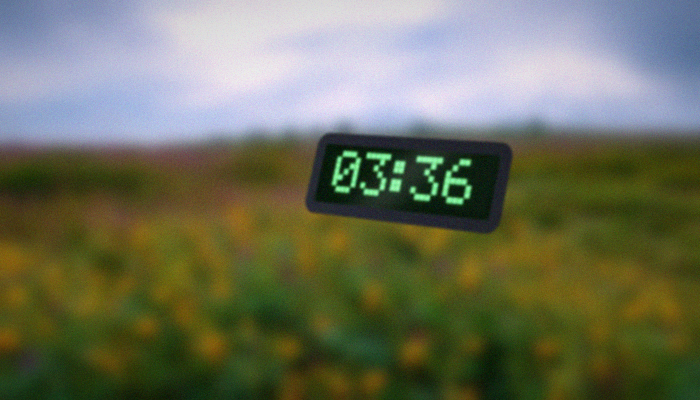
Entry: 3 h 36 min
